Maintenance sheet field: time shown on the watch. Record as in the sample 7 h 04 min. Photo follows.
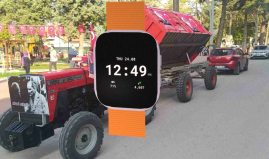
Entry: 12 h 49 min
